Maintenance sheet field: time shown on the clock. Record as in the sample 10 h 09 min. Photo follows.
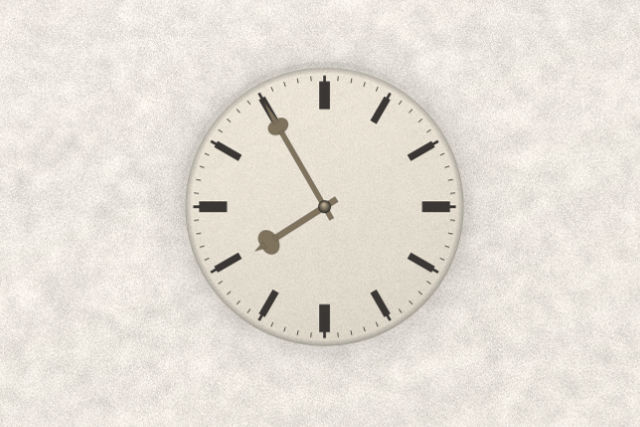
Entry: 7 h 55 min
